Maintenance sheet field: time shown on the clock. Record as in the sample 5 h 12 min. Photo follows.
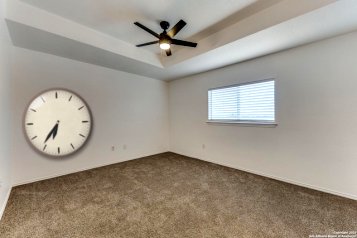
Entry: 6 h 36 min
